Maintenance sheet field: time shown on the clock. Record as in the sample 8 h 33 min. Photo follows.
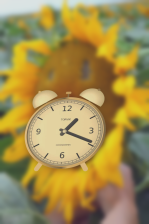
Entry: 1 h 19 min
